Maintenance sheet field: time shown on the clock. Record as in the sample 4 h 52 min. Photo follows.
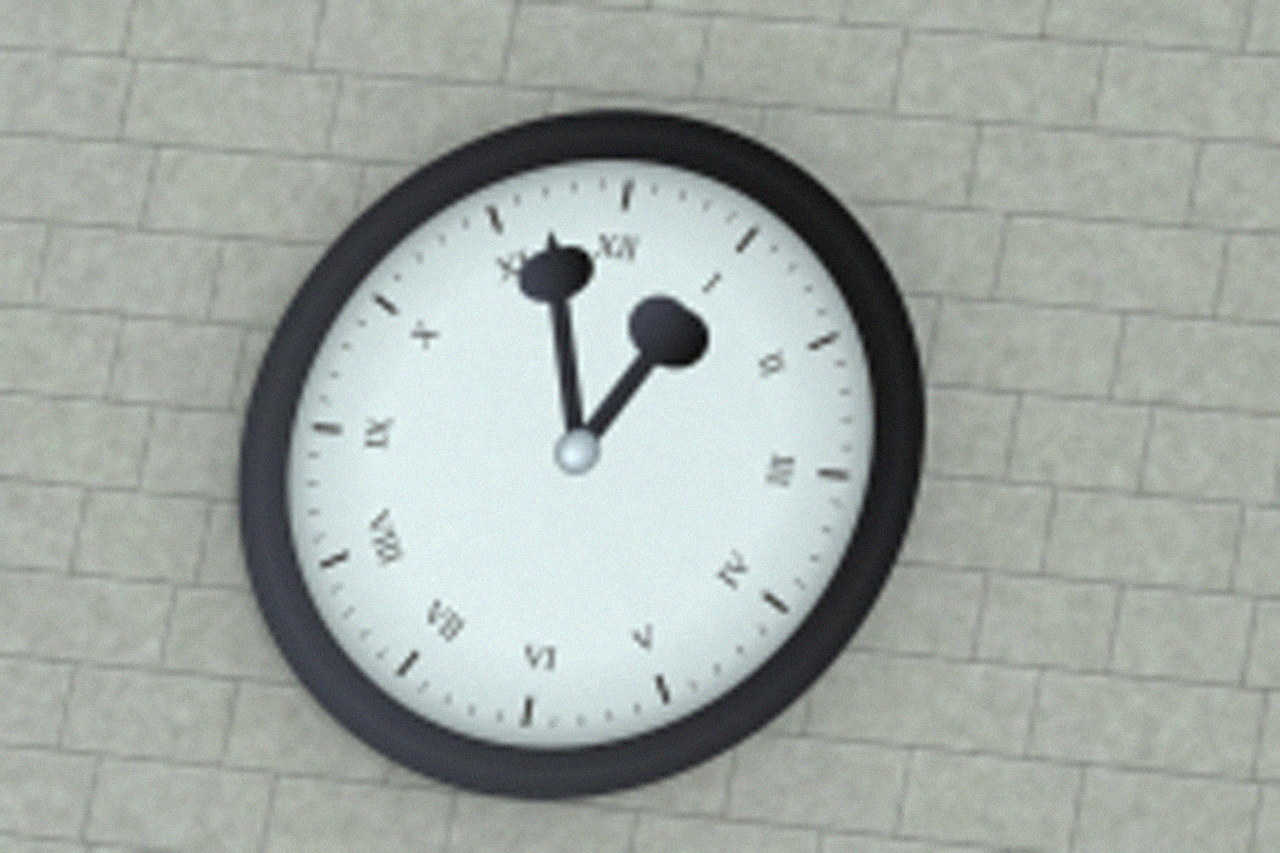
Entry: 12 h 57 min
